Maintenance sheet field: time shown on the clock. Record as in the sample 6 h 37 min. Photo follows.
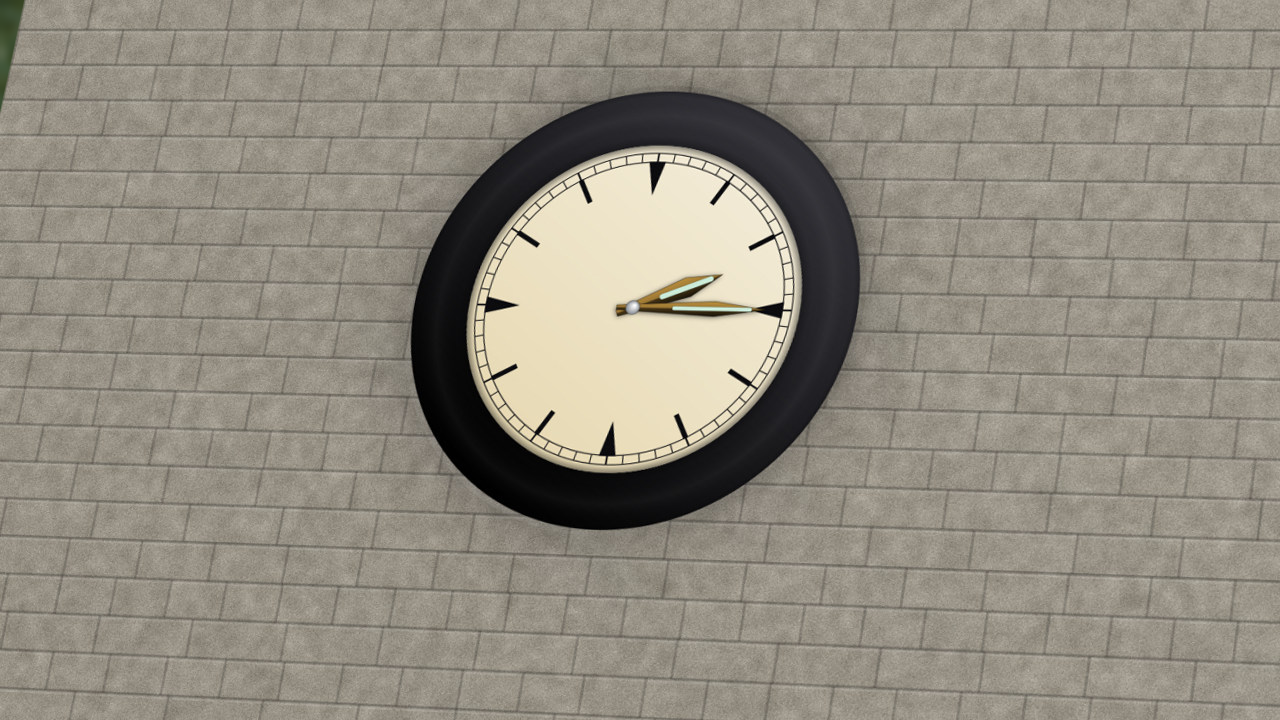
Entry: 2 h 15 min
